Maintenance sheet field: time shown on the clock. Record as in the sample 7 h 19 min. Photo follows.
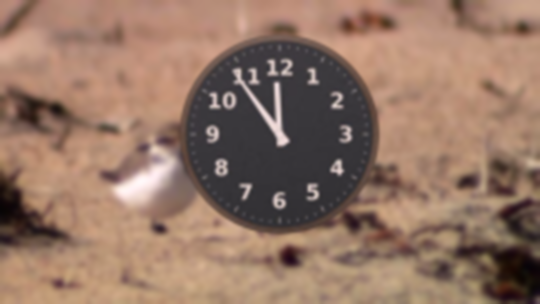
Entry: 11 h 54 min
